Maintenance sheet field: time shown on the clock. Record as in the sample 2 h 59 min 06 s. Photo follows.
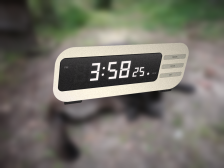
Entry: 3 h 58 min 25 s
